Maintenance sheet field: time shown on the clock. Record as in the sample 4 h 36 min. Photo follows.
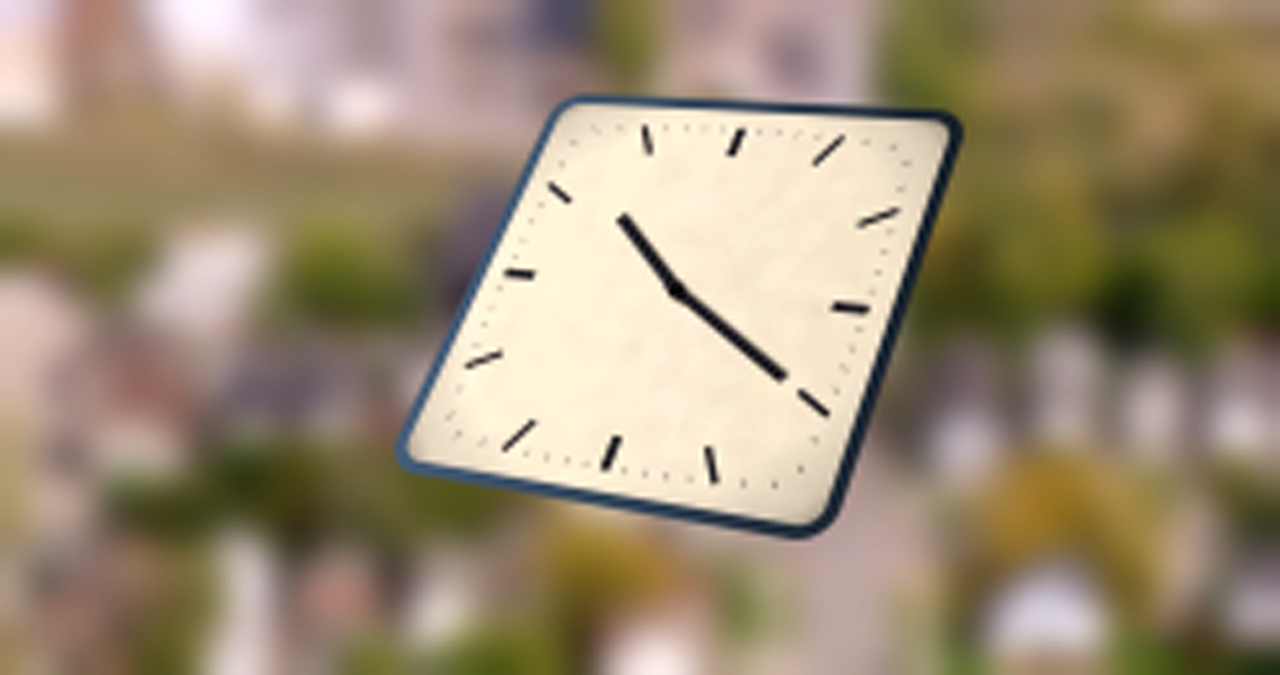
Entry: 10 h 20 min
